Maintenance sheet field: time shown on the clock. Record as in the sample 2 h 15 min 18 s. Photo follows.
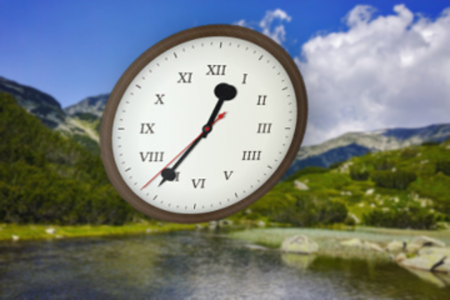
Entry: 12 h 35 min 37 s
